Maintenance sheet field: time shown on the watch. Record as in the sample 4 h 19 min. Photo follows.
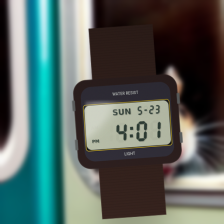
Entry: 4 h 01 min
